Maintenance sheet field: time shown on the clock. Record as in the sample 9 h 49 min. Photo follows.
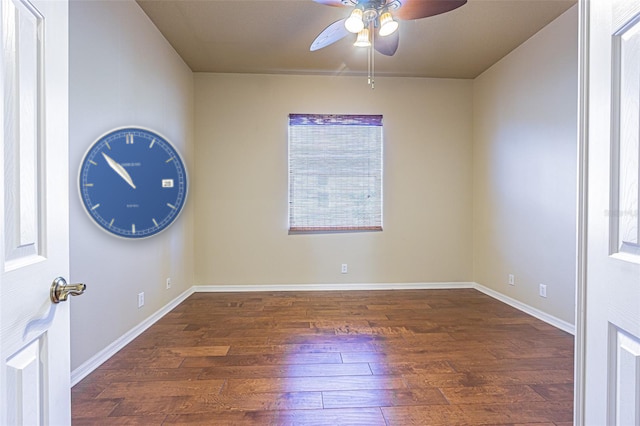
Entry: 10 h 53 min
